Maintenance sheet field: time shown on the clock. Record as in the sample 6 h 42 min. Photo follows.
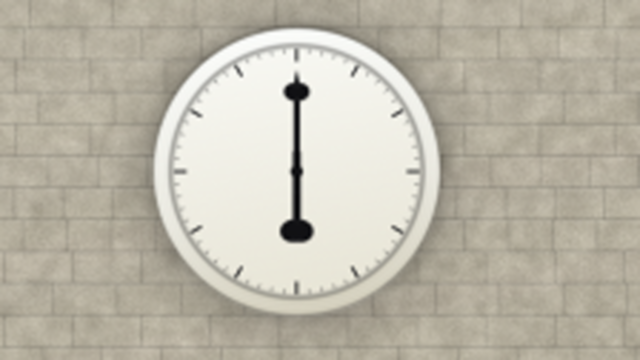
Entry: 6 h 00 min
